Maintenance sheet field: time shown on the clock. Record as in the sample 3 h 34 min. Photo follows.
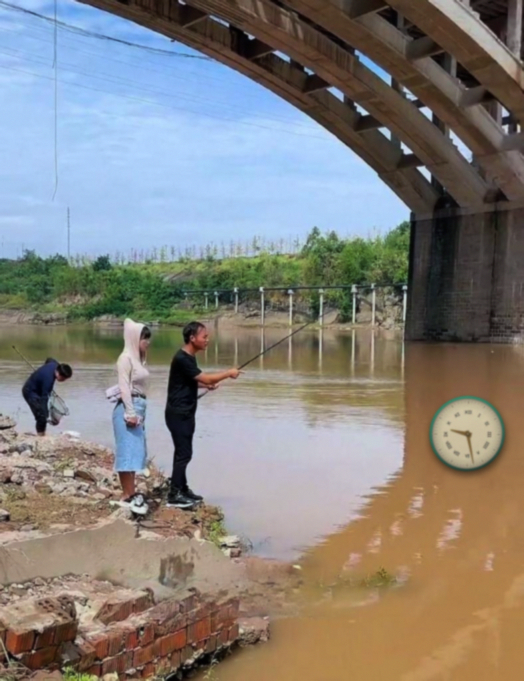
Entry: 9 h 28 min
